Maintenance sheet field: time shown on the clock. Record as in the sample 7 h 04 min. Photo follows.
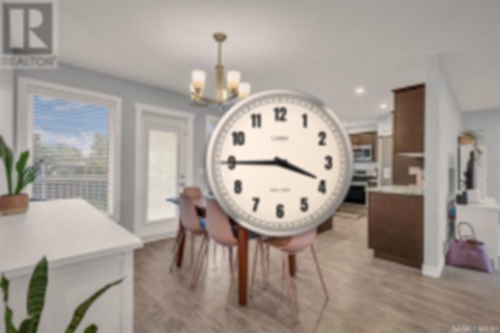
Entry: 3 h 45 min
